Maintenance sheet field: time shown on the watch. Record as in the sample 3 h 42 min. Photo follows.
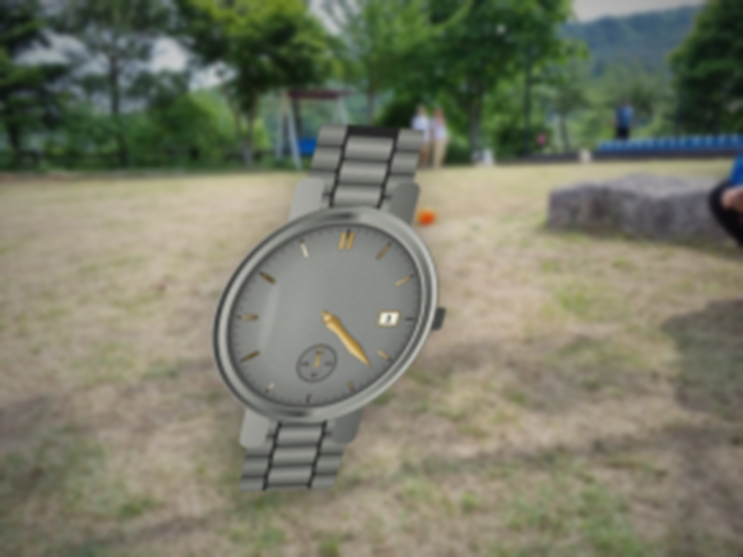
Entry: 4 h 22 min
